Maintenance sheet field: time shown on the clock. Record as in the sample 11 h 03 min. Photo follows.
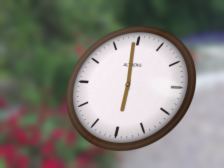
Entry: 5 h 59 min
